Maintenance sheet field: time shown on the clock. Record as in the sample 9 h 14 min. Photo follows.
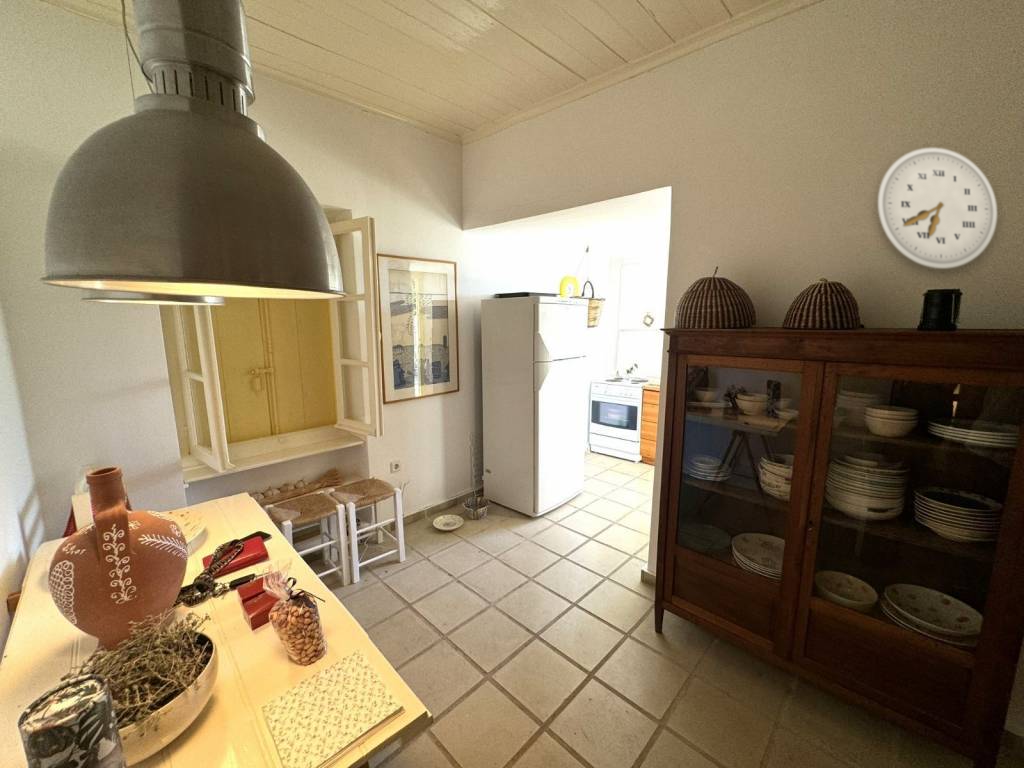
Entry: 6 h 40 min
